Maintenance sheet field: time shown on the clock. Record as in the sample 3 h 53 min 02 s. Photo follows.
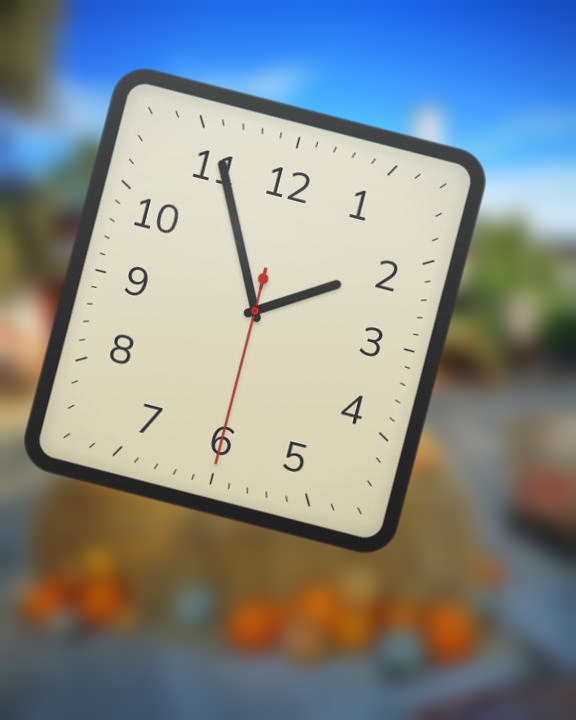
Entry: 1 h 55 min 30 s
